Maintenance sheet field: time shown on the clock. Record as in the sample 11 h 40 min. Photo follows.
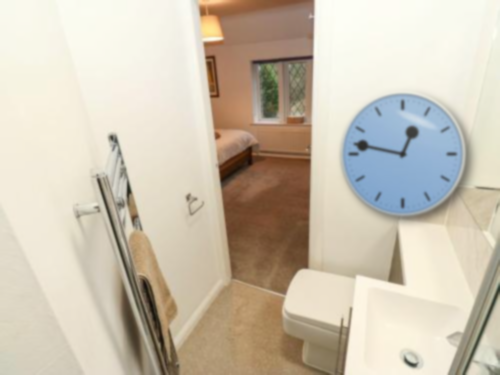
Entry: 12 h 47 min
